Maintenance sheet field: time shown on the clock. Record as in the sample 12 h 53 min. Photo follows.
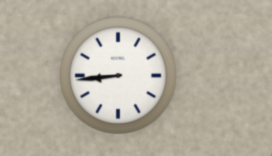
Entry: 8 h 44 min
